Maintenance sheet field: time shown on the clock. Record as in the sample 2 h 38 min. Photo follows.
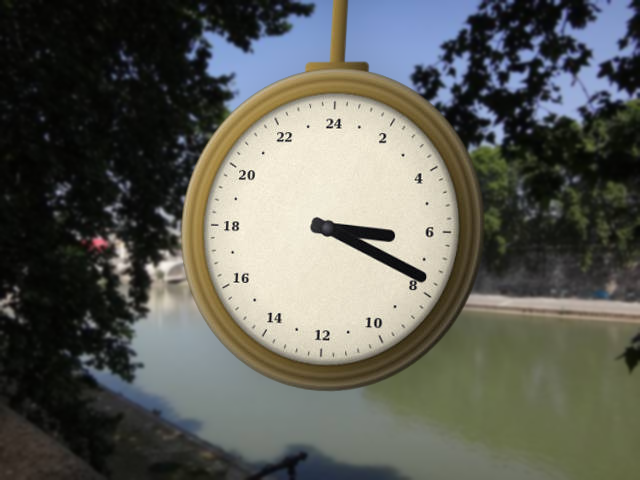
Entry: 6 h 19 min
